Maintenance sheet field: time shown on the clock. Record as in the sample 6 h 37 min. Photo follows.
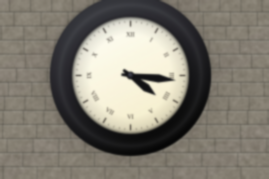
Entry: 4 h 16 min
